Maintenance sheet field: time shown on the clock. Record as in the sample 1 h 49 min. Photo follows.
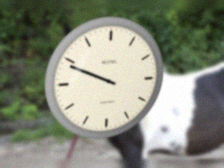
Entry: 9 h 49 min
